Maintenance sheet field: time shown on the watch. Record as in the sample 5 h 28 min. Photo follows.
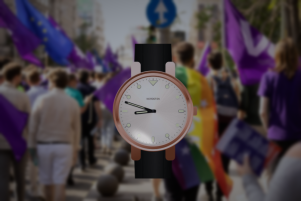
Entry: 8 h 48 min
